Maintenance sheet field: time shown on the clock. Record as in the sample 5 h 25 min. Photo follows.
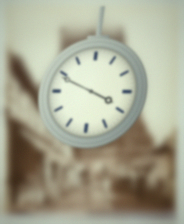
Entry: 3 h 49 min
